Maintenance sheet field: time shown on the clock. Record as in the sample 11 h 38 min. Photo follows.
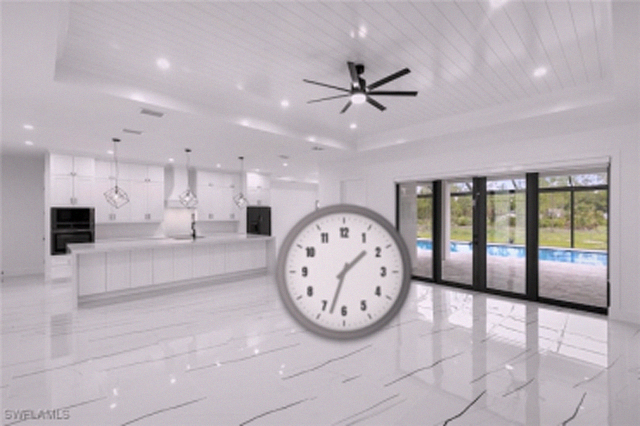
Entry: 1 h 33 min
